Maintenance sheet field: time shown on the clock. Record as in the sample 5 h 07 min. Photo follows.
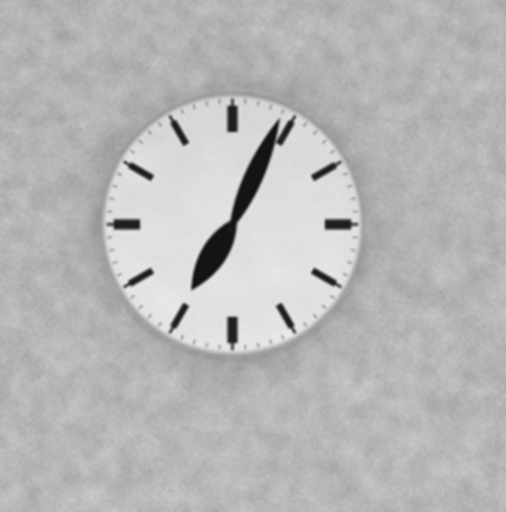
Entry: 7 h 04 min
